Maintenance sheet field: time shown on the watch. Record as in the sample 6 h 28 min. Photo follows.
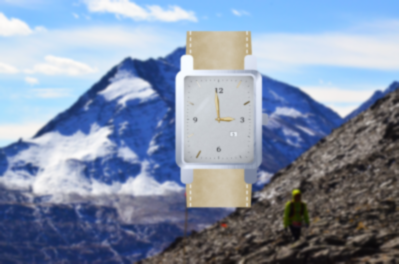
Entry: 2 h 59 min
